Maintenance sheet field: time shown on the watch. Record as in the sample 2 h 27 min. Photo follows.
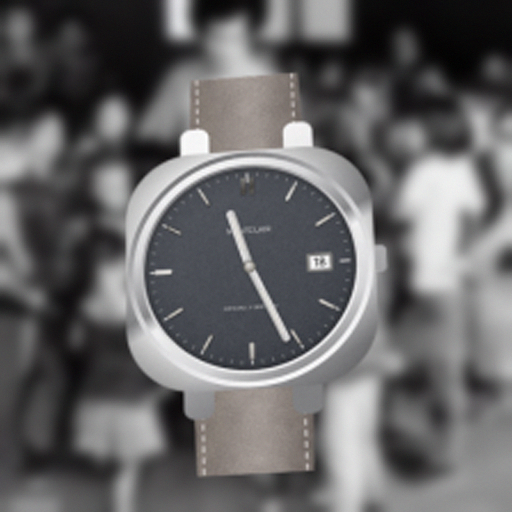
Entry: 11 h 26 min
